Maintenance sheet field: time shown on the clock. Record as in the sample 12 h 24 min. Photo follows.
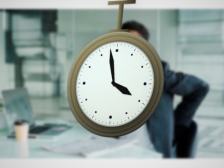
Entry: 3 h 58 min
